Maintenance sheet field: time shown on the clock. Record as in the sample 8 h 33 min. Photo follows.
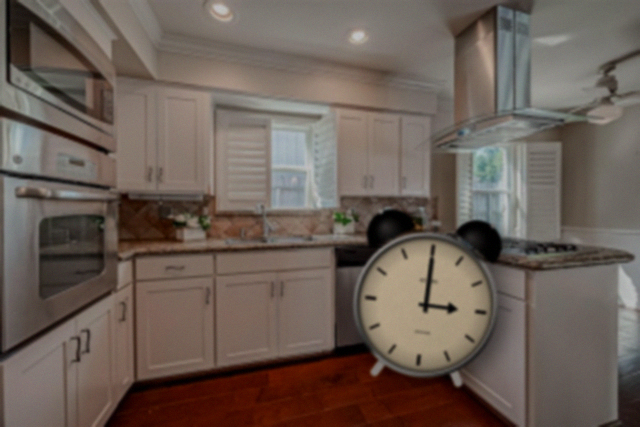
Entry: 3 h 00 min
